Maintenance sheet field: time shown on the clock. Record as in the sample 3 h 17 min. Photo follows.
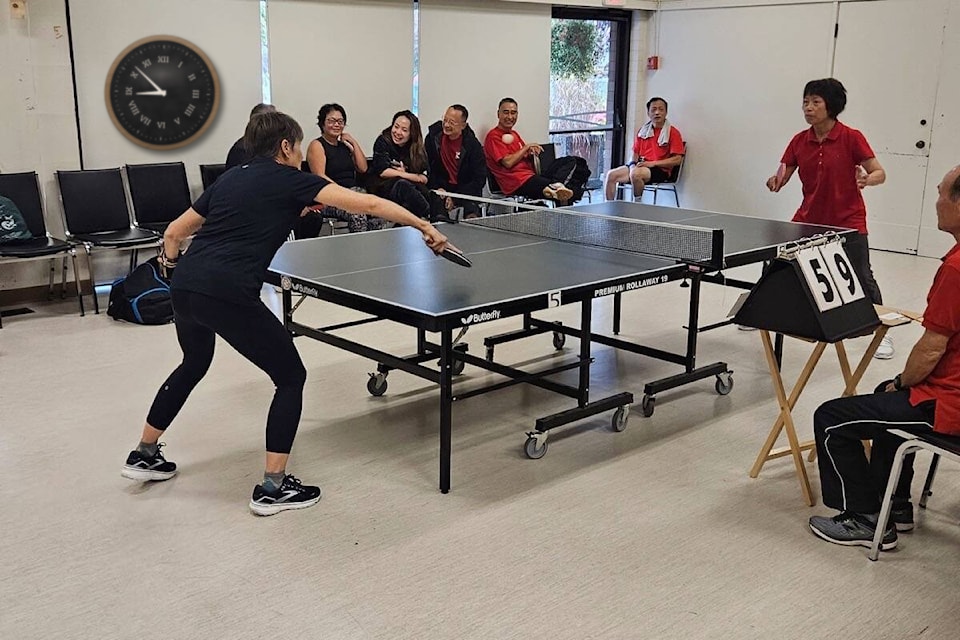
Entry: 8 h 52 min
